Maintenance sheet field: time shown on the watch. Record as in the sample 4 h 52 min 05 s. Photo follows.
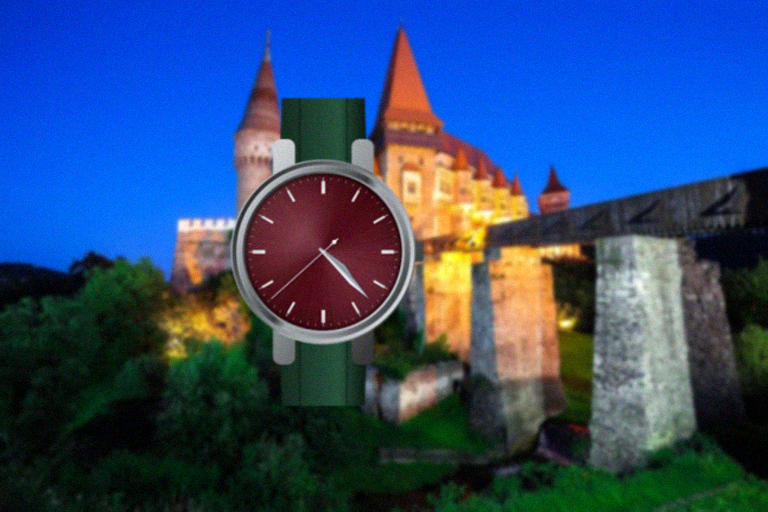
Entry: 4 h 22 min 38 s
